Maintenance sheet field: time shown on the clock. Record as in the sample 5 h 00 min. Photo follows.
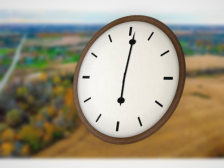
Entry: 6 h 01 min
